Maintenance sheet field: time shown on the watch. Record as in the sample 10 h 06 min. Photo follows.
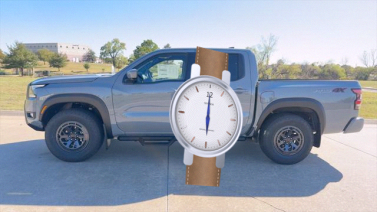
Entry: 6 h 00 min
